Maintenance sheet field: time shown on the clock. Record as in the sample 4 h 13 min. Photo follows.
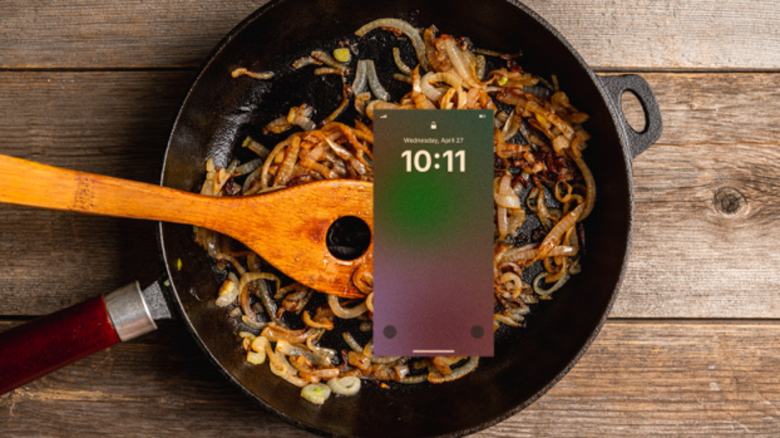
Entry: 10 h 11 min
